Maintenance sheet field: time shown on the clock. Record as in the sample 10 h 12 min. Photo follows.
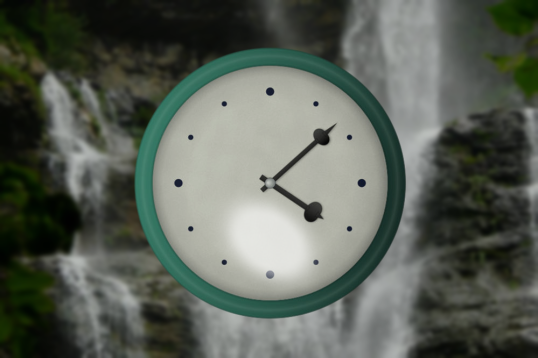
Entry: 4 h 08 min
